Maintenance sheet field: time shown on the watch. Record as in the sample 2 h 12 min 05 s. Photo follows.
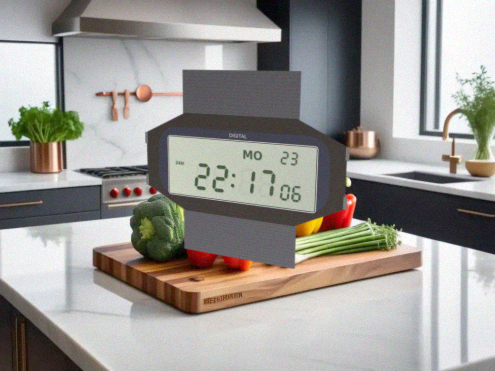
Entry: 22 h 17 min 06 s
